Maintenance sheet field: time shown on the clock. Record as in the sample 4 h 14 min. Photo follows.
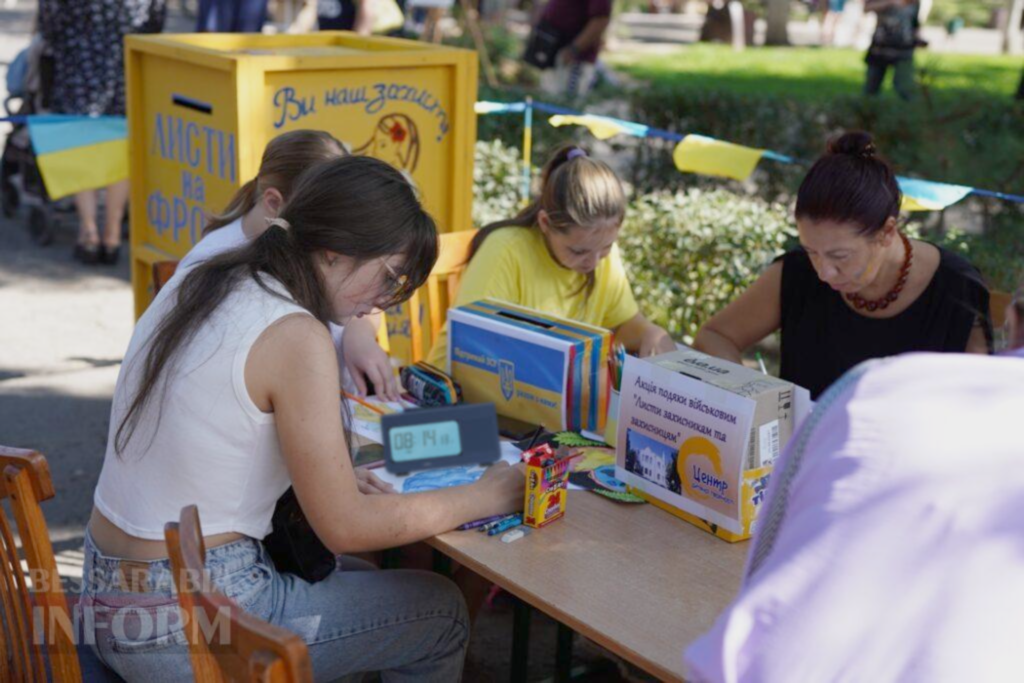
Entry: 8 h 14 min
